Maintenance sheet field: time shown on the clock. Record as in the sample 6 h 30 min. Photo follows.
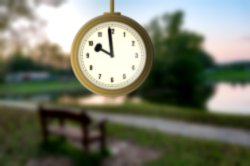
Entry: 9 h 59 min
